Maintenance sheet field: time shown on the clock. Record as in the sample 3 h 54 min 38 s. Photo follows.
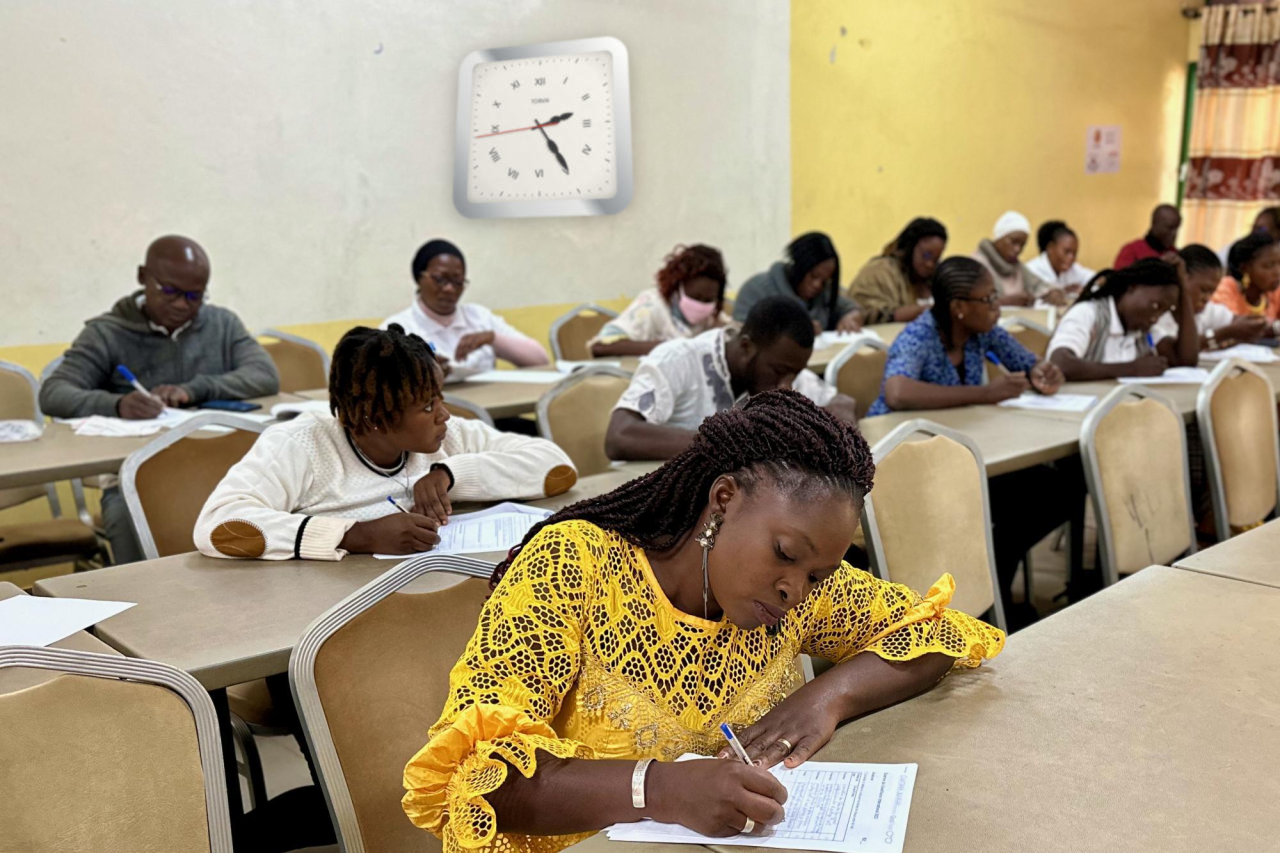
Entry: 2 h 24 min 44 s
